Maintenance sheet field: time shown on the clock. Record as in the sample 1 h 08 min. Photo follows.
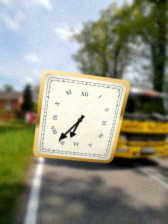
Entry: 6 h 36 min
